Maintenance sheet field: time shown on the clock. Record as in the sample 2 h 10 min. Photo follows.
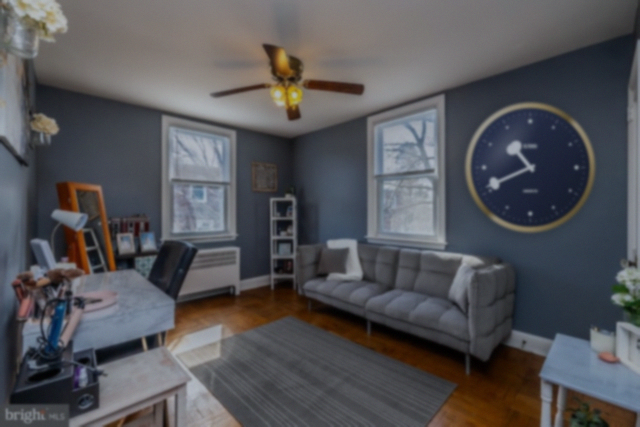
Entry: 10 h 41 min
